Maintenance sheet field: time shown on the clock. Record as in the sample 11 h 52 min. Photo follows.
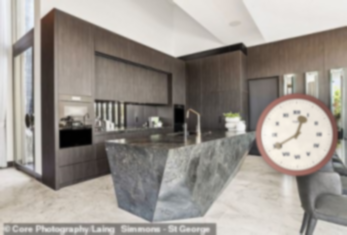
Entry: 12 h 40 min
